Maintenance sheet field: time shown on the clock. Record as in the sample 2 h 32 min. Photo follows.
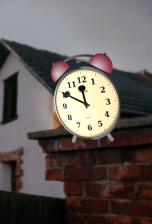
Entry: 11 h 50 min
